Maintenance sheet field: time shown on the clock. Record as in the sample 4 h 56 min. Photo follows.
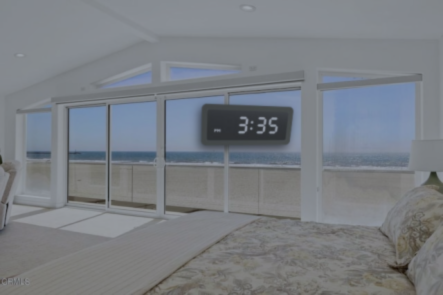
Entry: 3 h 35 min
